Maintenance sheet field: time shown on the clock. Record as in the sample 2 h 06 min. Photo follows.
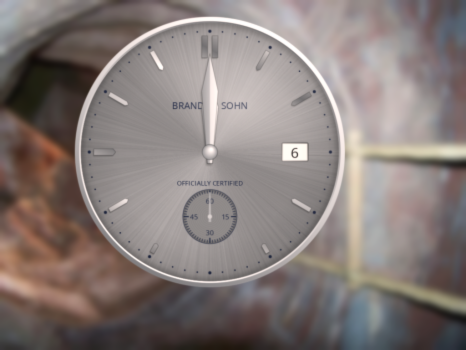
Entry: 12 h 00 min
